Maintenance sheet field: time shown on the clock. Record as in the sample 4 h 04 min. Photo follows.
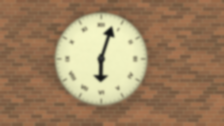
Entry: 6 h 03 min
